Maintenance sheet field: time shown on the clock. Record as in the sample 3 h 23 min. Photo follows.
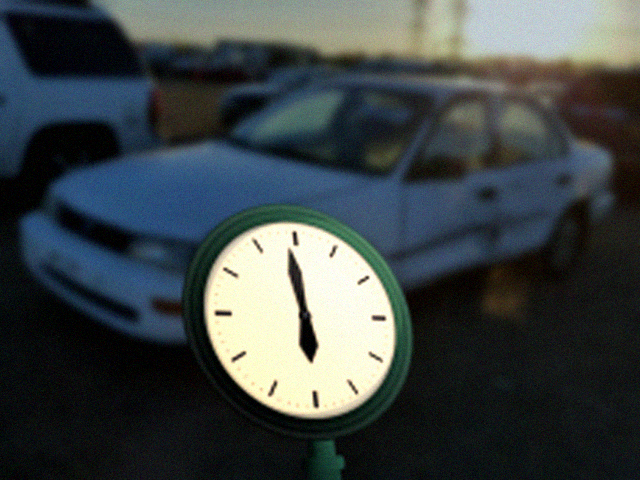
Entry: 5 h 59 min
